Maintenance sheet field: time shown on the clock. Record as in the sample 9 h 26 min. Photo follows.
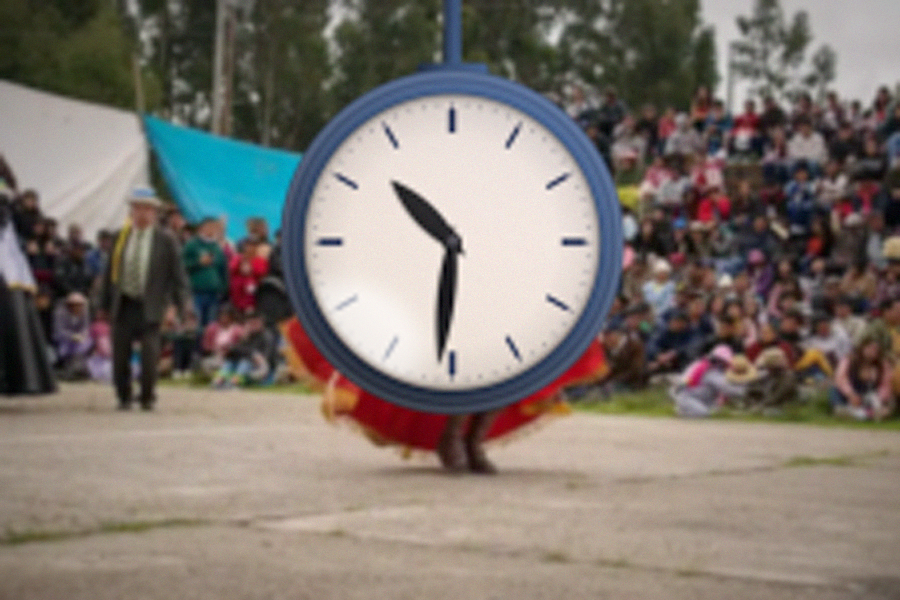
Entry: 10 h 31 min
